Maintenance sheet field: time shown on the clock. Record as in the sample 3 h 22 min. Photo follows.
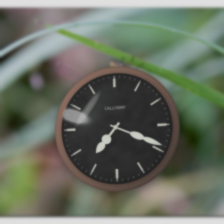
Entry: 7 h 19 min
